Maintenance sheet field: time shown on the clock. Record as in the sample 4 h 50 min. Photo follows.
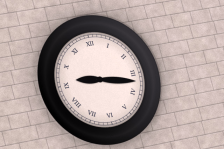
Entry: 9 h 17 min
